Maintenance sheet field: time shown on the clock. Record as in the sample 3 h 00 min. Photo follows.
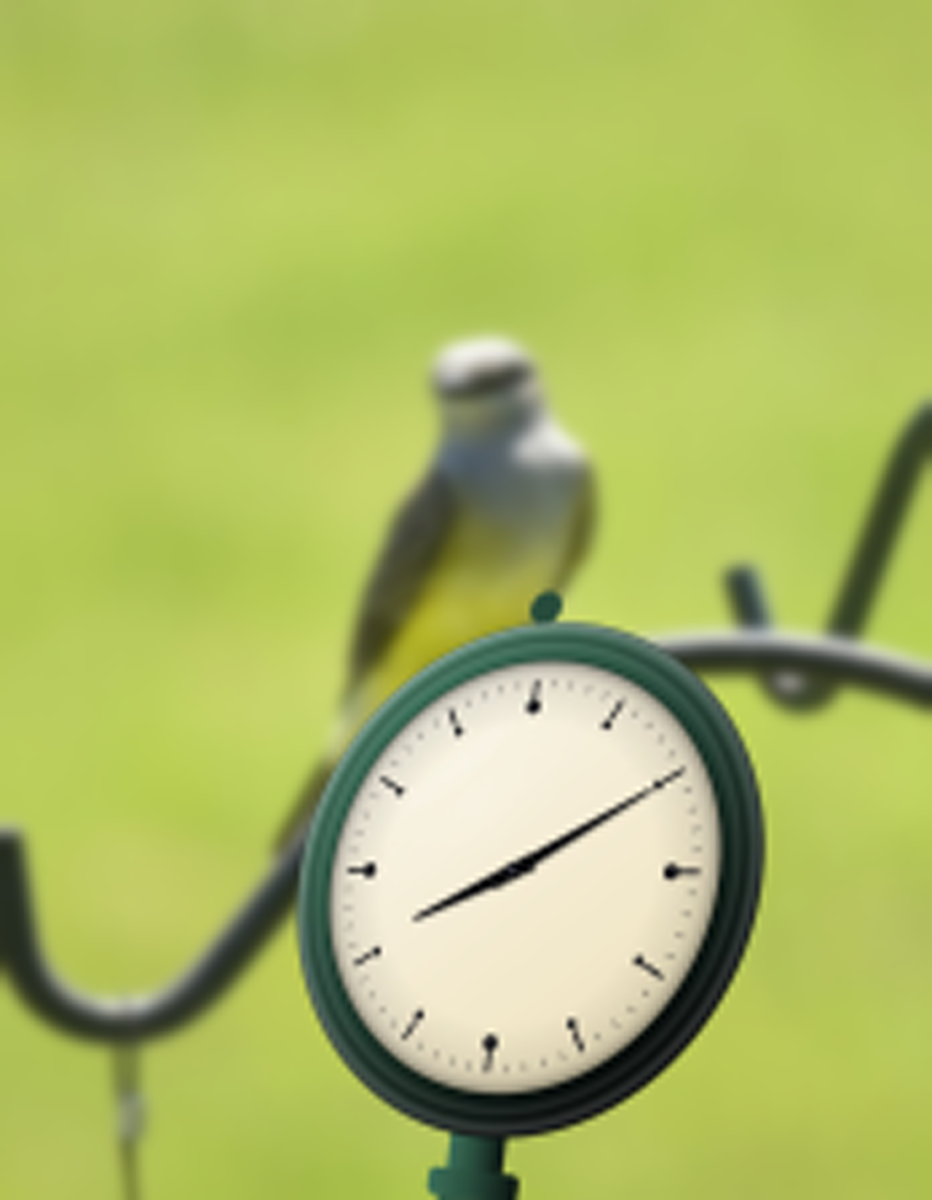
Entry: 8 h 10 min
